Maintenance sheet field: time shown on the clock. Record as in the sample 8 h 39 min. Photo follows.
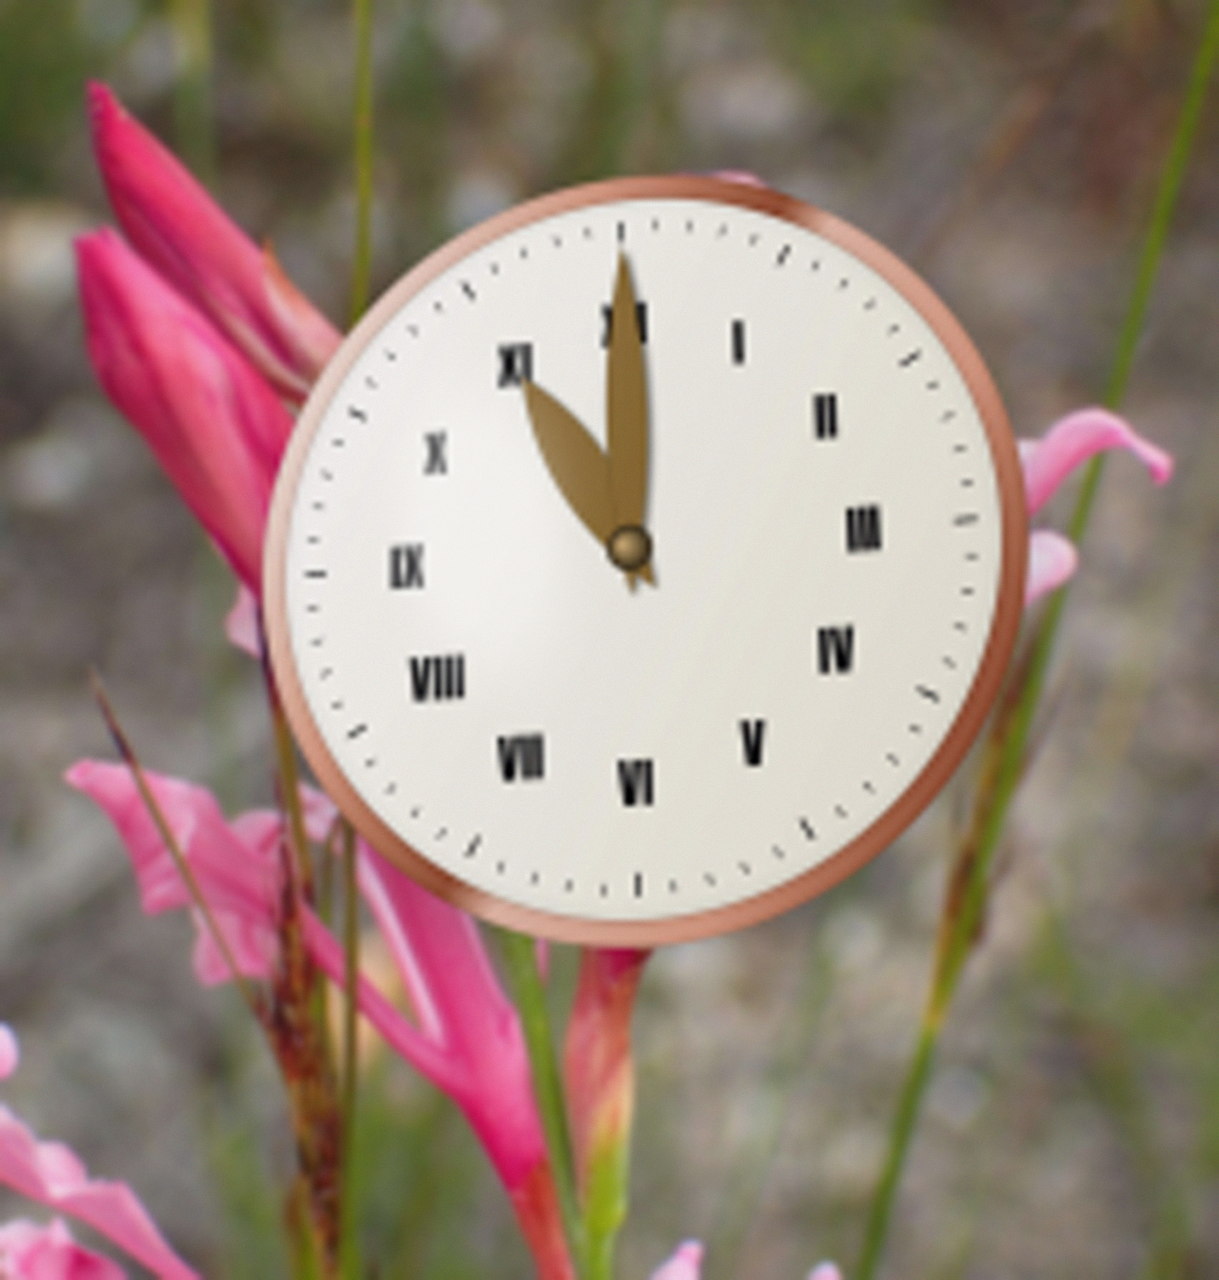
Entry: 11 h 00 min
